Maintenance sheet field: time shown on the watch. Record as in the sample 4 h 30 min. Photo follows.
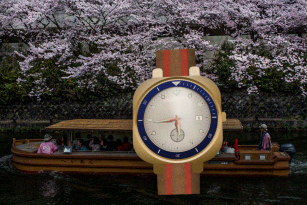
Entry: 5 h 44 min
